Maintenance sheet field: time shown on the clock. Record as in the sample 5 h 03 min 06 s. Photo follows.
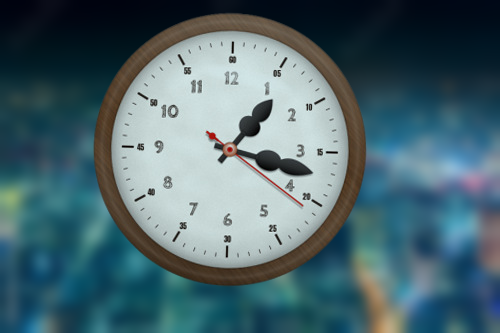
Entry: 1 h 17 min 21 s
